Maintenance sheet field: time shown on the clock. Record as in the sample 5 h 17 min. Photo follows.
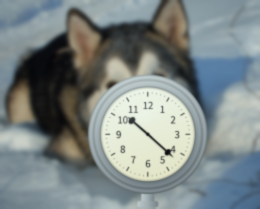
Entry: 10 h 22 min
